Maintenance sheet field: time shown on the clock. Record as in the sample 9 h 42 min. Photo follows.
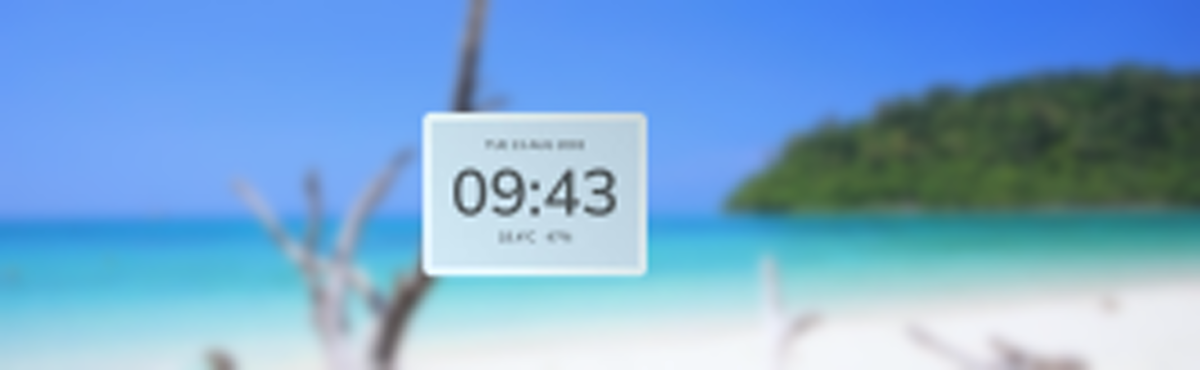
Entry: 9 h 43 min
